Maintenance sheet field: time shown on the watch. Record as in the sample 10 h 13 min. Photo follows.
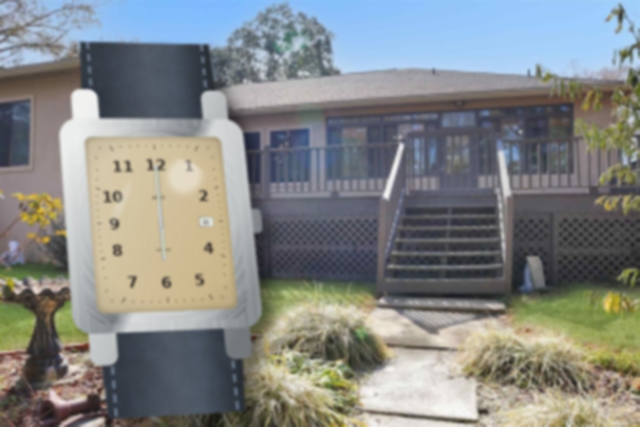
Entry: 6 h 00 min
